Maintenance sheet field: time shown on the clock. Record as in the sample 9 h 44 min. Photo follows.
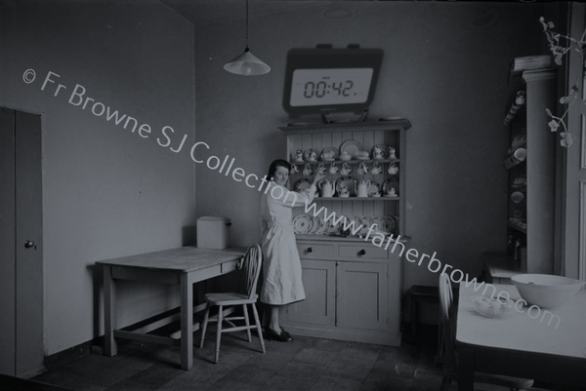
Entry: 0 h 42 min
